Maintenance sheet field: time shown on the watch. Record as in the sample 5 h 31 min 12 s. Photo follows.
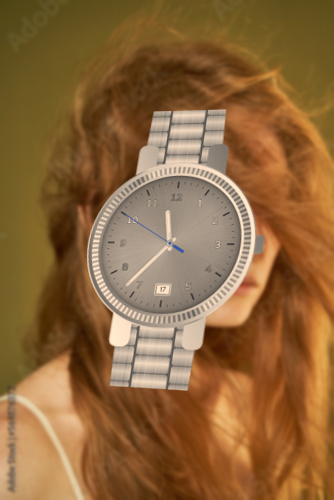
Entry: 11 h 36 min 50 s
